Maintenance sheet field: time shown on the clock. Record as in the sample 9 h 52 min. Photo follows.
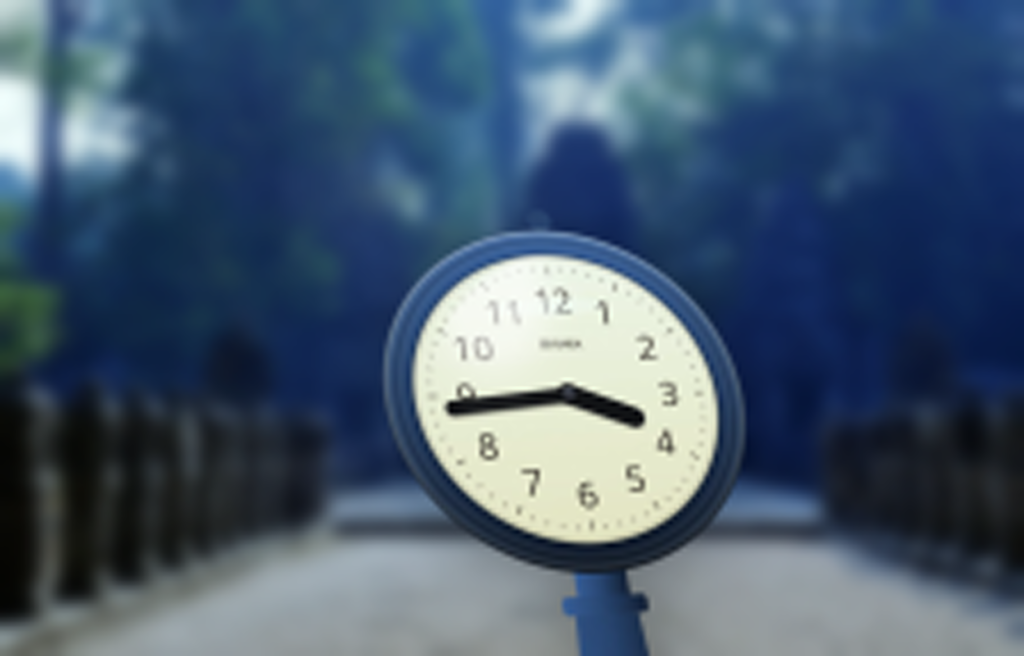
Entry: 3 h 44 min
